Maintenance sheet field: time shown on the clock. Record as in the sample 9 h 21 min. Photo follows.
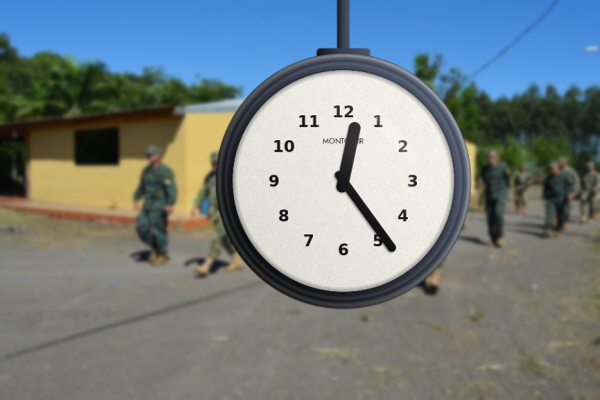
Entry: 12 h 24 min
